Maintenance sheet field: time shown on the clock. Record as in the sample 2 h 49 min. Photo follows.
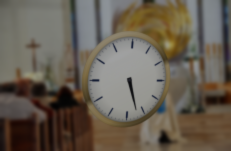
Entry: 5 h 27 min
